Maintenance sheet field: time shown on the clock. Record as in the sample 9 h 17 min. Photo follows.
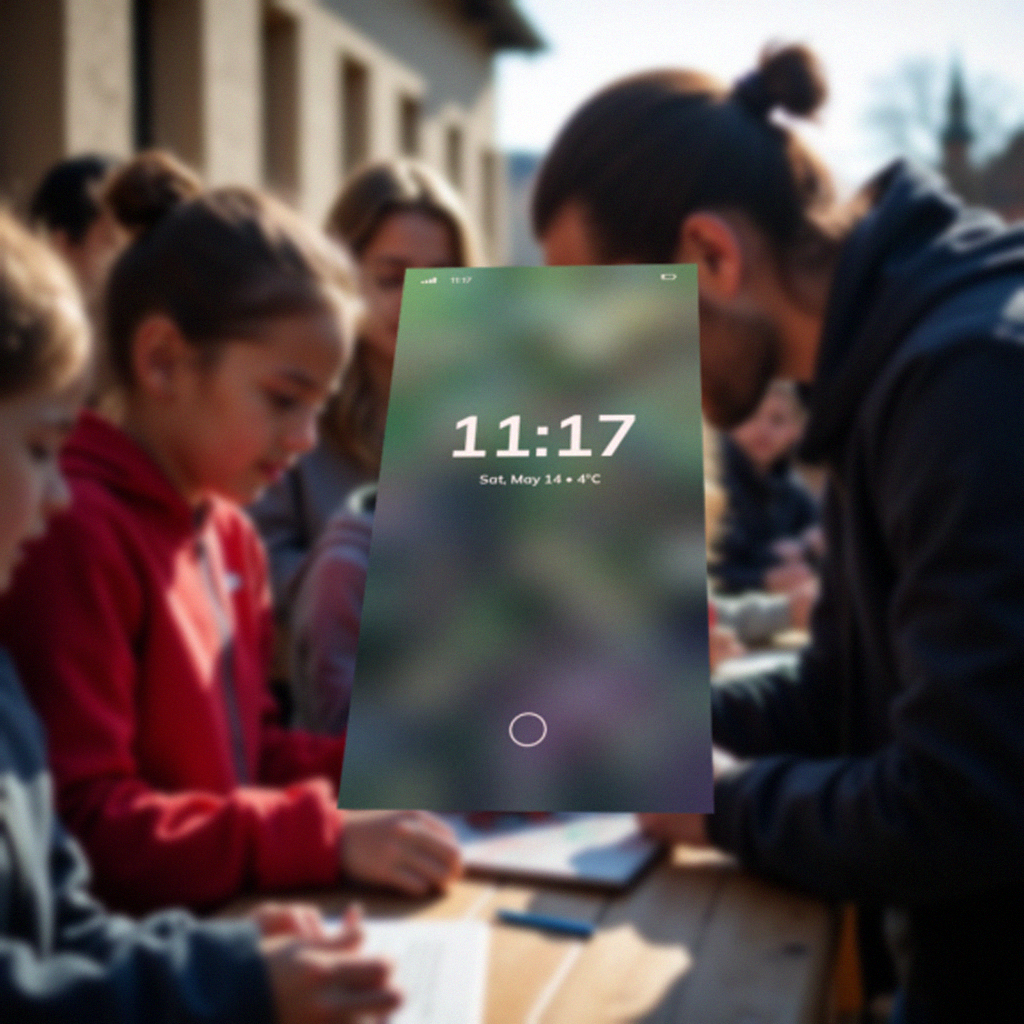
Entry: 11 h 17 min
